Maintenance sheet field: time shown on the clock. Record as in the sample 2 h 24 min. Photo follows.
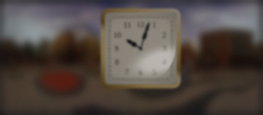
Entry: 10 h 03 min
